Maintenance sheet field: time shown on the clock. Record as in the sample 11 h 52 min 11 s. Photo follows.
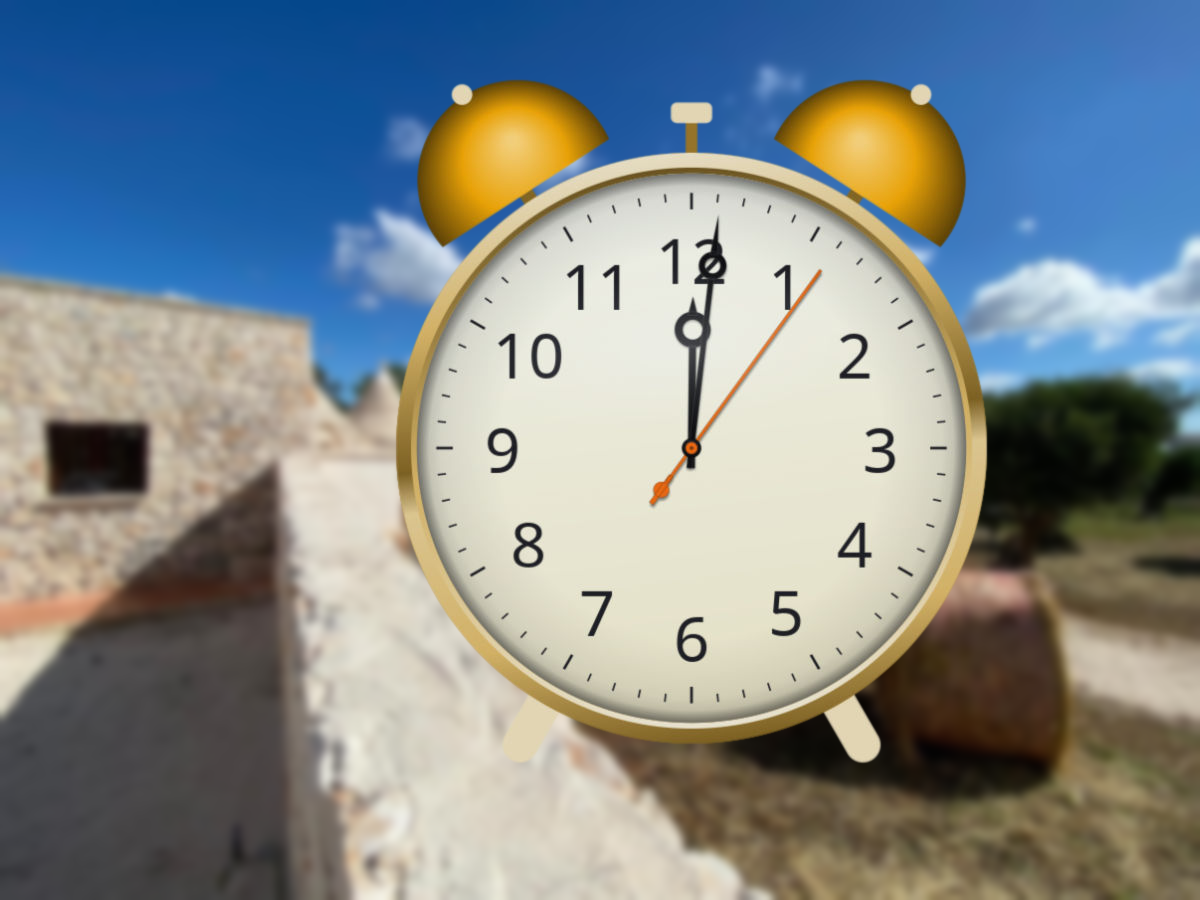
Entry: 12 h 01 min 06 s
